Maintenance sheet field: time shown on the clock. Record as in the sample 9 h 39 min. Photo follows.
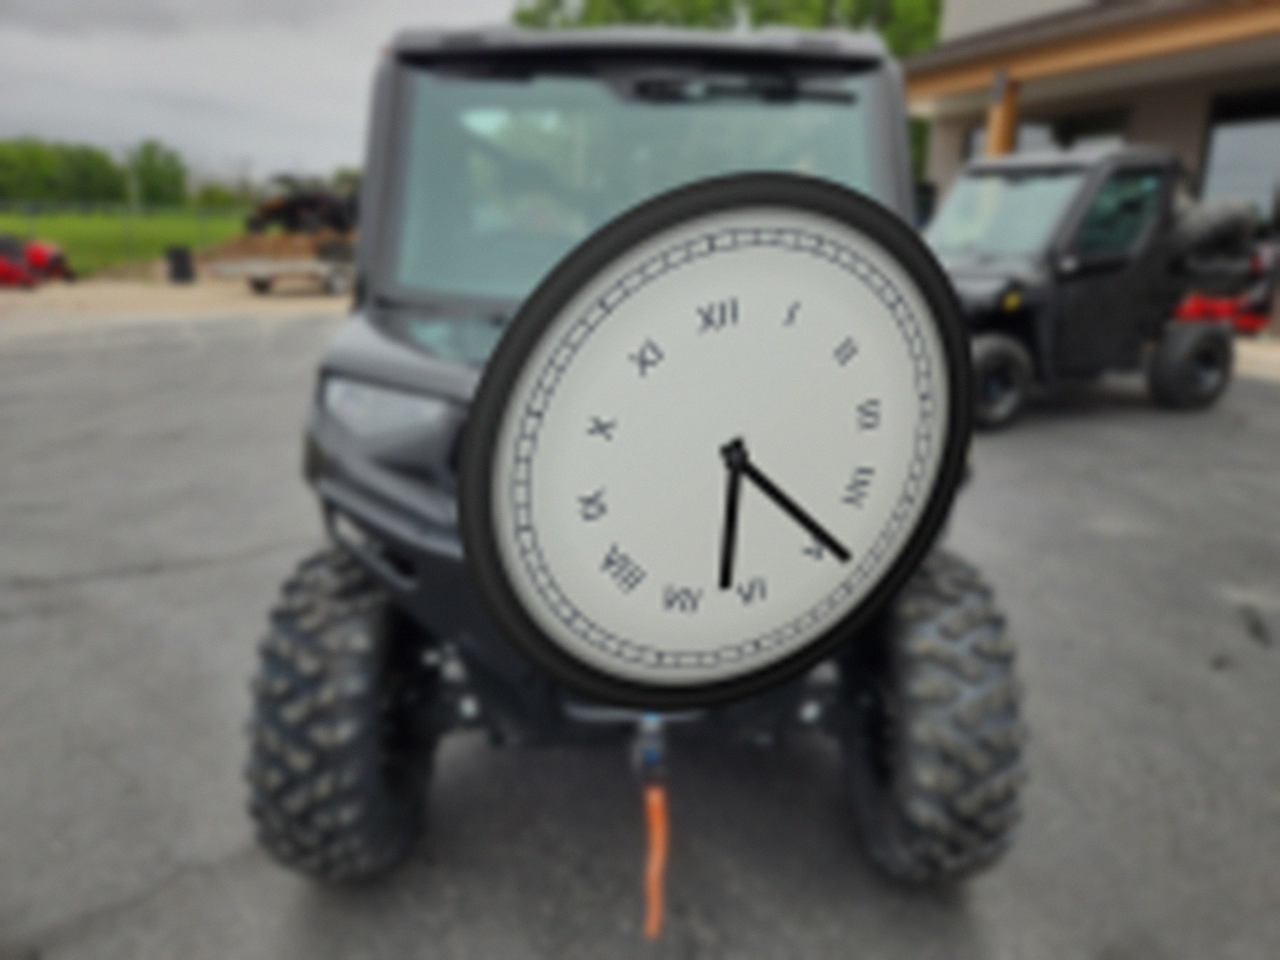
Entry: 6 h 24 min
